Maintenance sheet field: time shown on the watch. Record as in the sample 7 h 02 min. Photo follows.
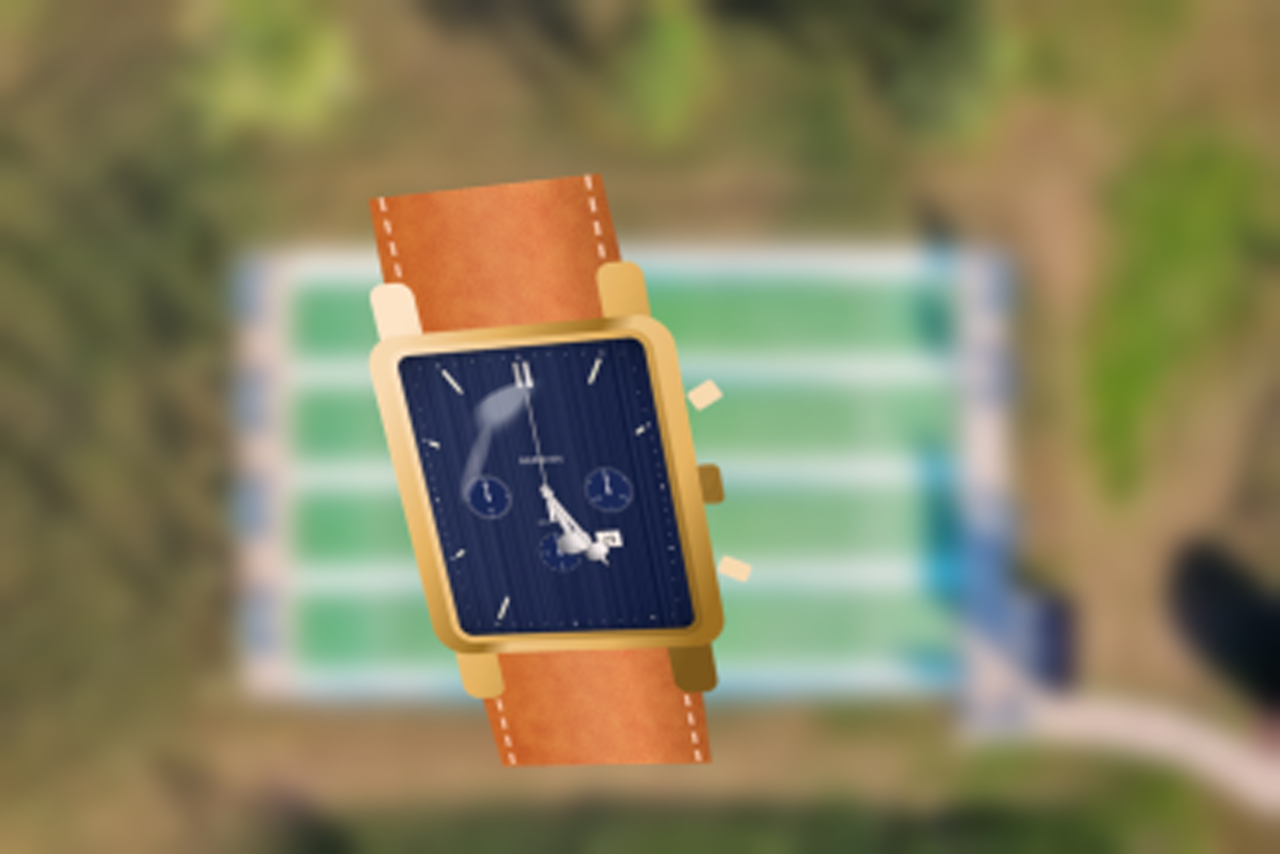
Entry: 5 h 25 min
